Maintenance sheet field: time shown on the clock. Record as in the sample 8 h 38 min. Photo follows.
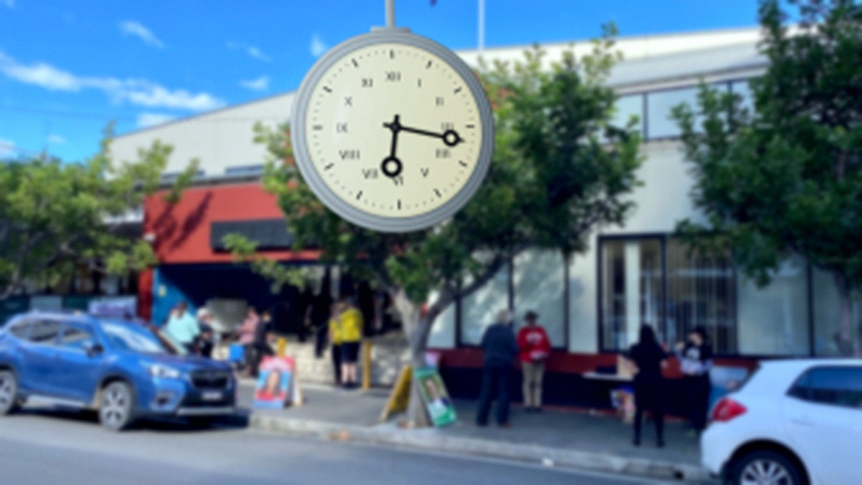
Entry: 6 h 17 min
